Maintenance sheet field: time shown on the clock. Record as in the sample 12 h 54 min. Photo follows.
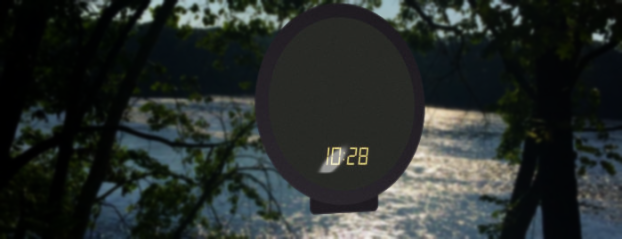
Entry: 10 h 28 min
